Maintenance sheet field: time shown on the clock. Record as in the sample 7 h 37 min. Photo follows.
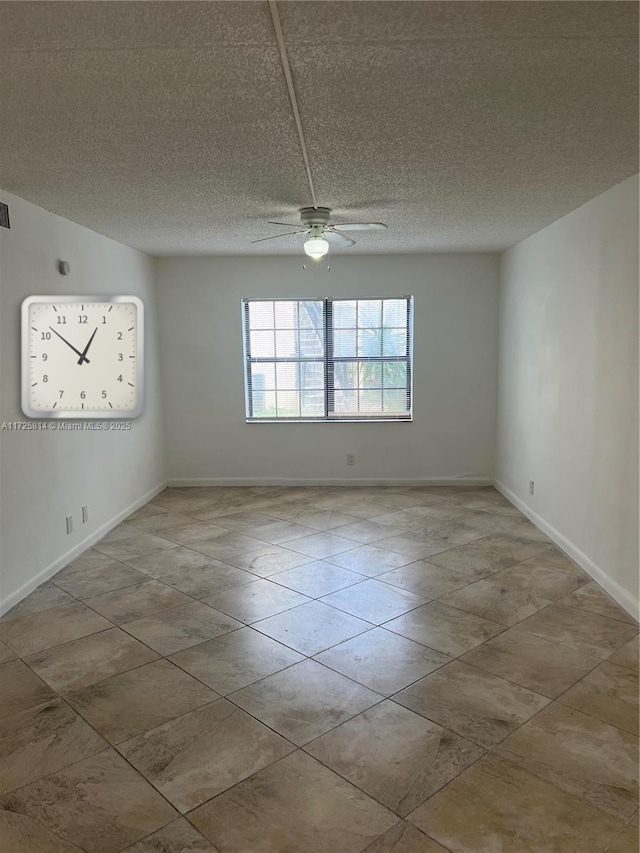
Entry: 12 h 52 min
